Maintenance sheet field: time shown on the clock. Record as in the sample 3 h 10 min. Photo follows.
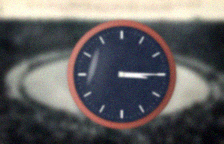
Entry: 3 h 15 min
